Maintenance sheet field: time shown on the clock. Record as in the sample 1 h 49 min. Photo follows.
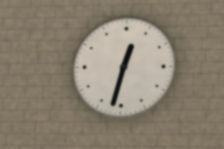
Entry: 12 h 32 min
